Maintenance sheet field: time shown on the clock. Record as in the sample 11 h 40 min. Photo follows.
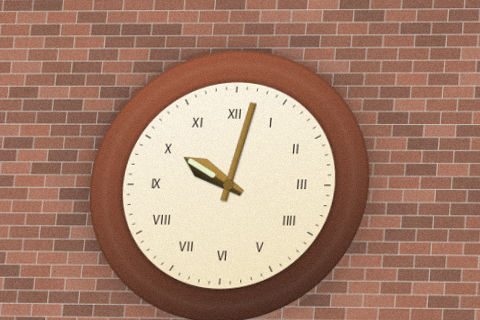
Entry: 10 h 02 min
